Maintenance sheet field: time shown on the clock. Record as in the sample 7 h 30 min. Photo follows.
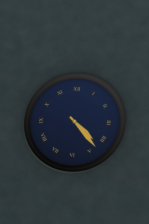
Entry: 4 h 23 min
